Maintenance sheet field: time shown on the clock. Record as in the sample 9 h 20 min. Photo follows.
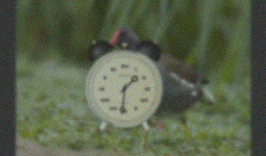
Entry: 1 h 31 min
